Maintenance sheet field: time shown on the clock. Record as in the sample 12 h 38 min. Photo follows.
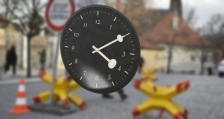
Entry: 4 h 10 min
